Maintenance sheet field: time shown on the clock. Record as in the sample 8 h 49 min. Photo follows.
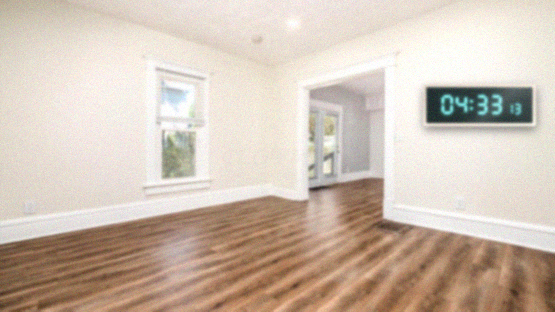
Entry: 4 h 33 min
